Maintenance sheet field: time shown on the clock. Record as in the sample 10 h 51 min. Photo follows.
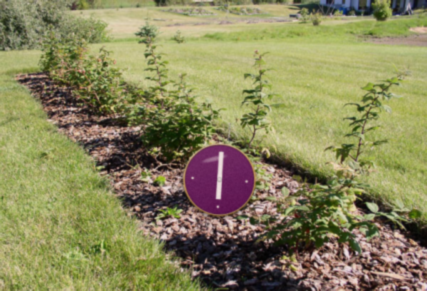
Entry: 6 h 00 min
